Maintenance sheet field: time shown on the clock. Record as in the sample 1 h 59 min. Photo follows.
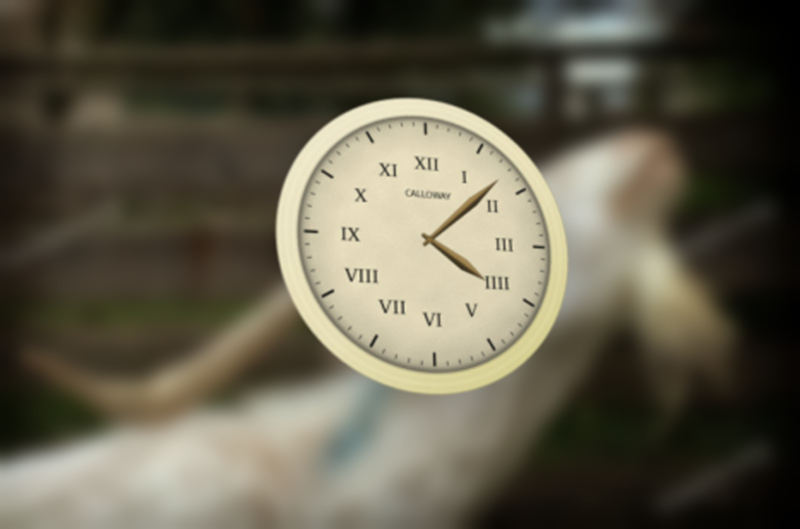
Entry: 4 h 08 min
